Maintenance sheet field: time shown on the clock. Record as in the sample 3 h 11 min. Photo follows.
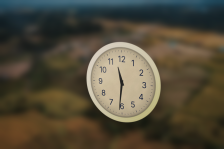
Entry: 11 h 31 min
